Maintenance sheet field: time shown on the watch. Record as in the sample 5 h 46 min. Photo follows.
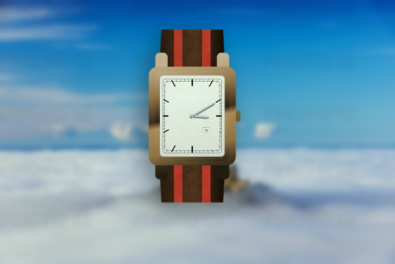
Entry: 3 h 10 min
